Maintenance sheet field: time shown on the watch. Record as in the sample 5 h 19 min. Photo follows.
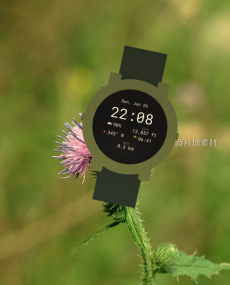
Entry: 22 h 08 min
